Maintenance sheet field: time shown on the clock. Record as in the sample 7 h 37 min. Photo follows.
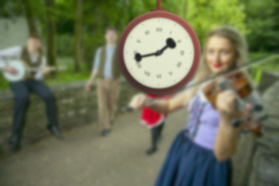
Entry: 1 h 43 min
